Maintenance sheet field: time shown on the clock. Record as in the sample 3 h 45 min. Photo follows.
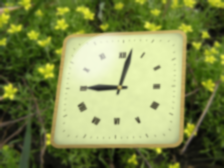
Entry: 9 h 02 min
